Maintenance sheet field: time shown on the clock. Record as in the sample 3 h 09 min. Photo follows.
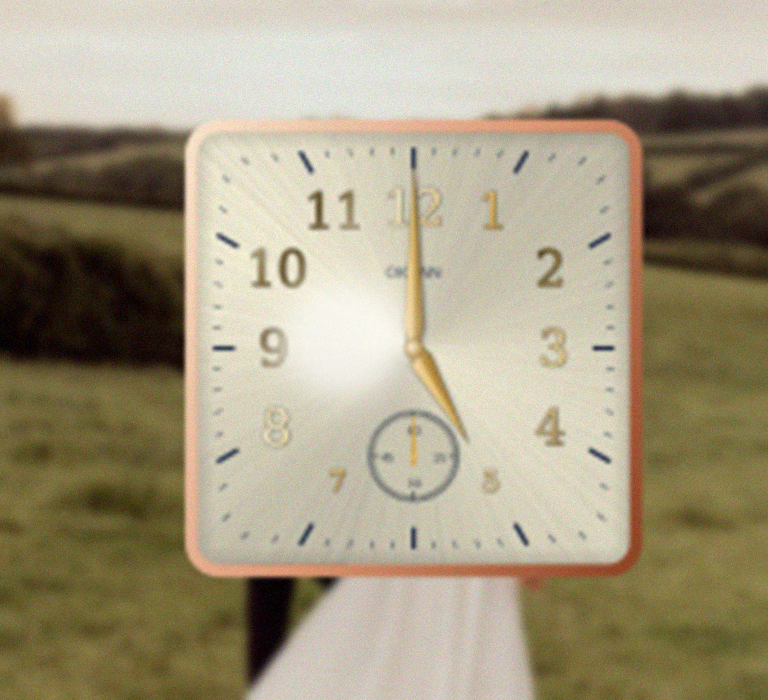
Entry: 5 h 00 min
